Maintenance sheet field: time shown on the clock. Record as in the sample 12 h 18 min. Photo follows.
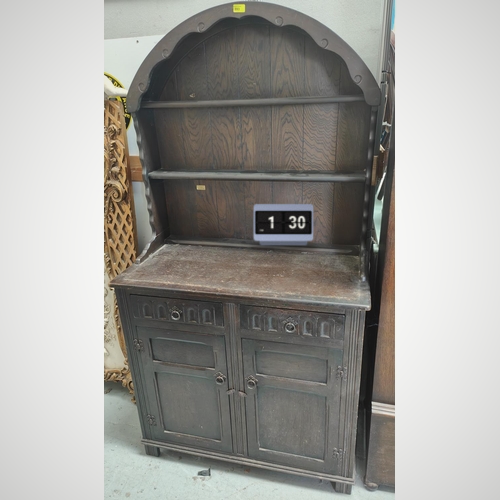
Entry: 1 h 30 min
